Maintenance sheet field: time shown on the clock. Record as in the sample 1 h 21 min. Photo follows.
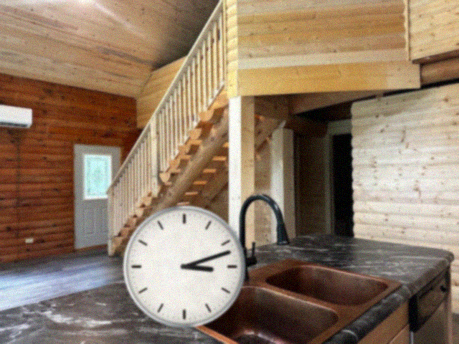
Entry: 3 h 12 min
